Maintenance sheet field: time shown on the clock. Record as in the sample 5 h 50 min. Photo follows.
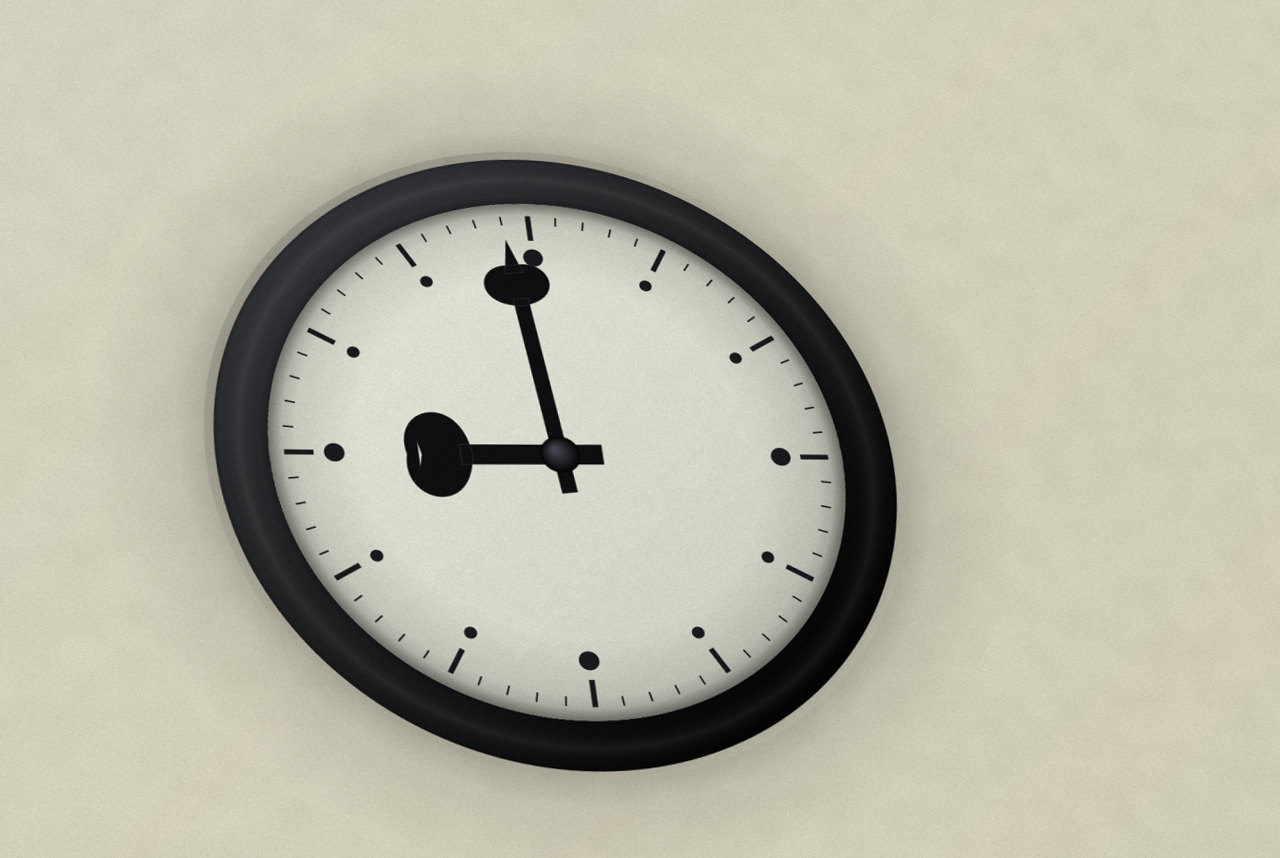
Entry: 8 h 59 min
